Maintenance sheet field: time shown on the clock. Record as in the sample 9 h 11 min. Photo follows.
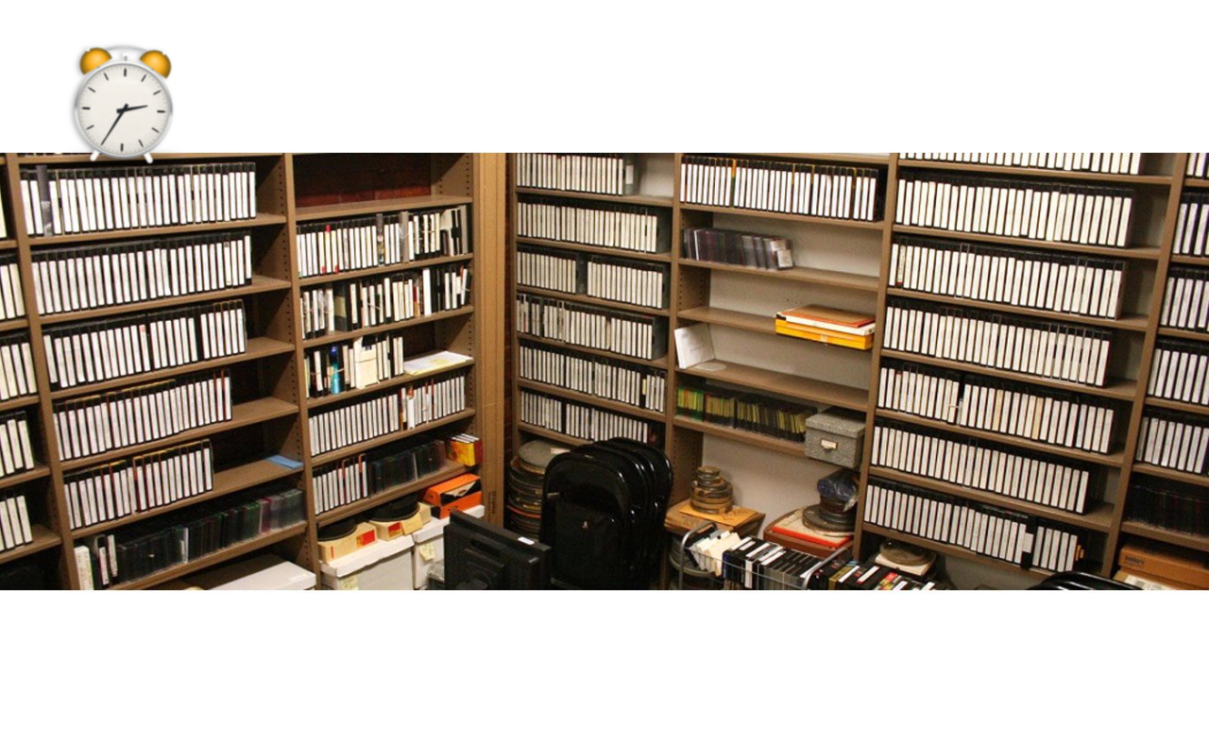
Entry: 2 h 35 min
